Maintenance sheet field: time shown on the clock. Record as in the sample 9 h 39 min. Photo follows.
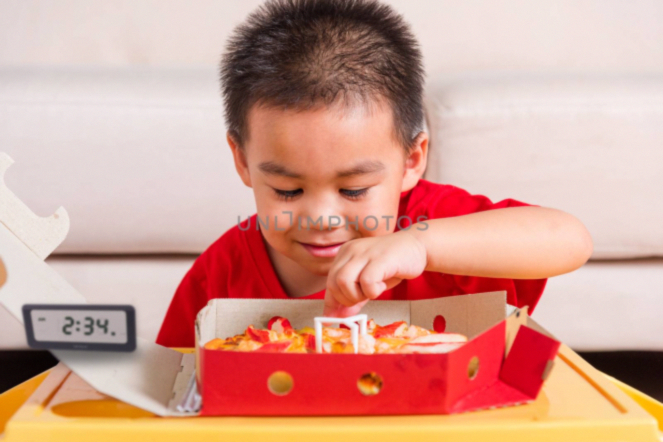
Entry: 2 h 34 min
